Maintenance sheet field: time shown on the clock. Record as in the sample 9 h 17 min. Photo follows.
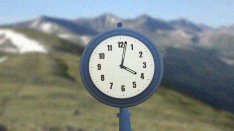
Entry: 4 h 02 min
